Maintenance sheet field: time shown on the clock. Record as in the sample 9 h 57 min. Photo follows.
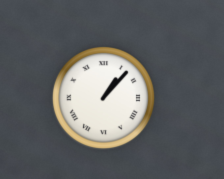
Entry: 1 h 07 min
